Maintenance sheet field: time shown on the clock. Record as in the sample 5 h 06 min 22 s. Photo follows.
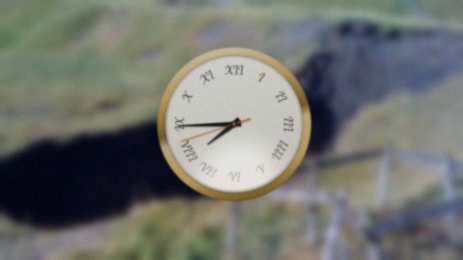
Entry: 7 h 44 min 42 s
